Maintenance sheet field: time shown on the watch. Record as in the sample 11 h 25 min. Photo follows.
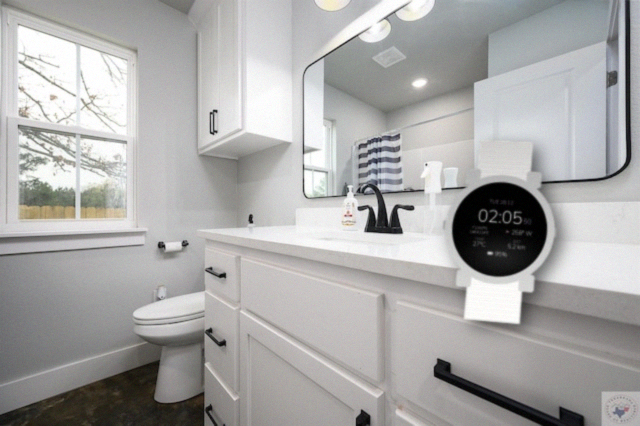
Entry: 2 h 05 min
